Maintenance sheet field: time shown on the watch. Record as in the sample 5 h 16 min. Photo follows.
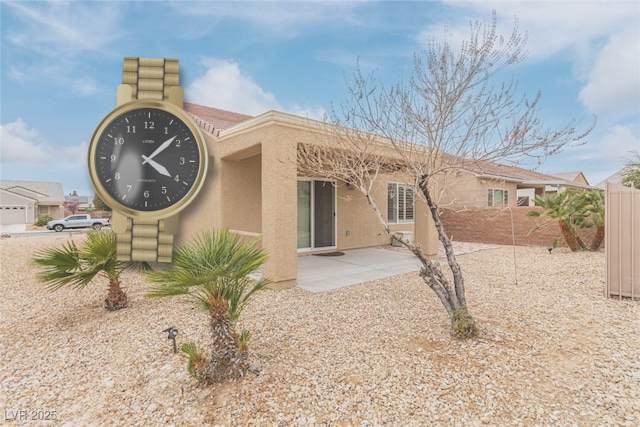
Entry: 4 h 08 min
